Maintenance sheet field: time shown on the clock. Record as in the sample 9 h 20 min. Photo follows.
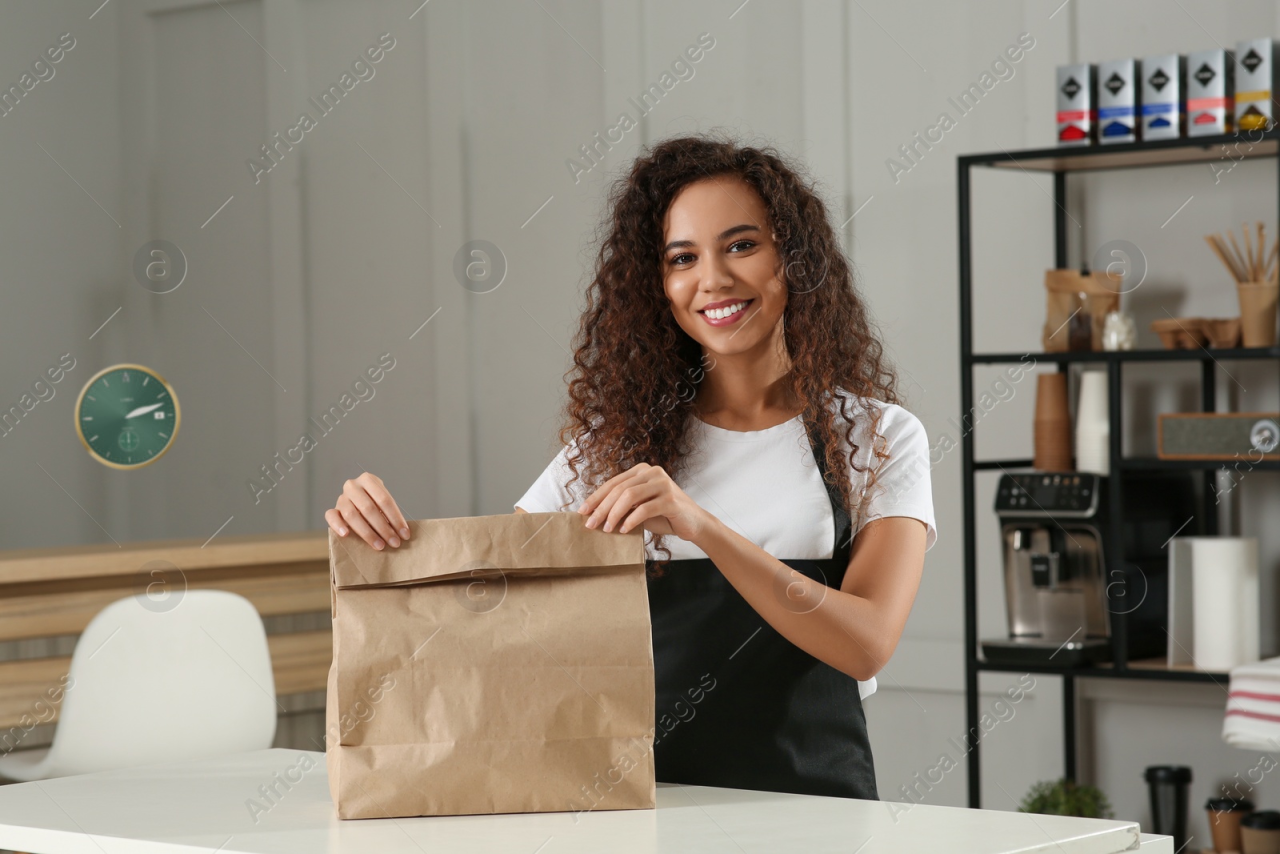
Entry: 2 h 12 min
